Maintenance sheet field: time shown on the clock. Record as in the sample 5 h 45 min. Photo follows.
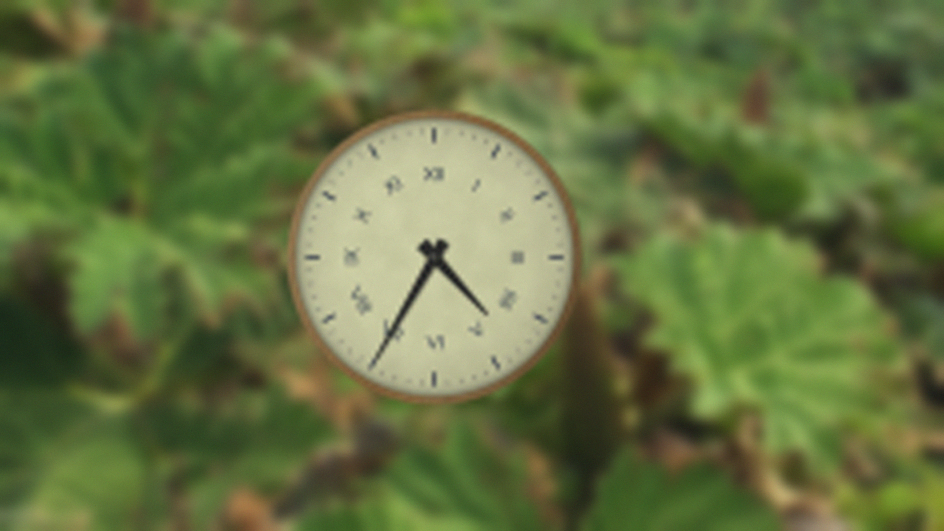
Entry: 4 h 35 min
